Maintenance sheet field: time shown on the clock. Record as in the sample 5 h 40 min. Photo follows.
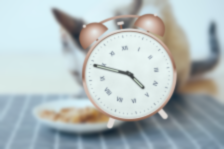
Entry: 4 h 49 min
